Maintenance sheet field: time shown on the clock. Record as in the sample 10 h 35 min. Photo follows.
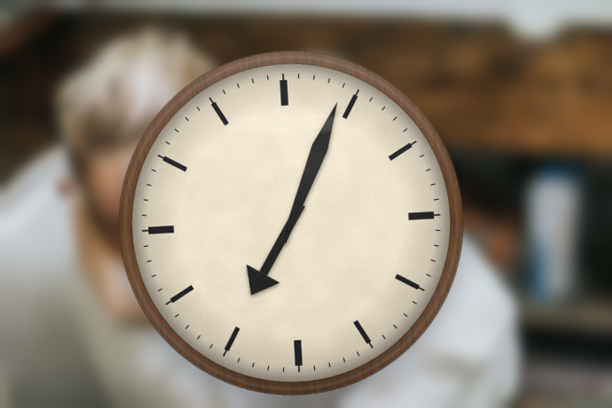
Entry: 7 h 04 min
